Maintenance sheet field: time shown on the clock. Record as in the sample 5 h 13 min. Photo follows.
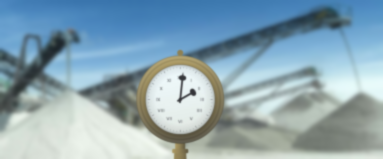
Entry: 2 h 01 min
